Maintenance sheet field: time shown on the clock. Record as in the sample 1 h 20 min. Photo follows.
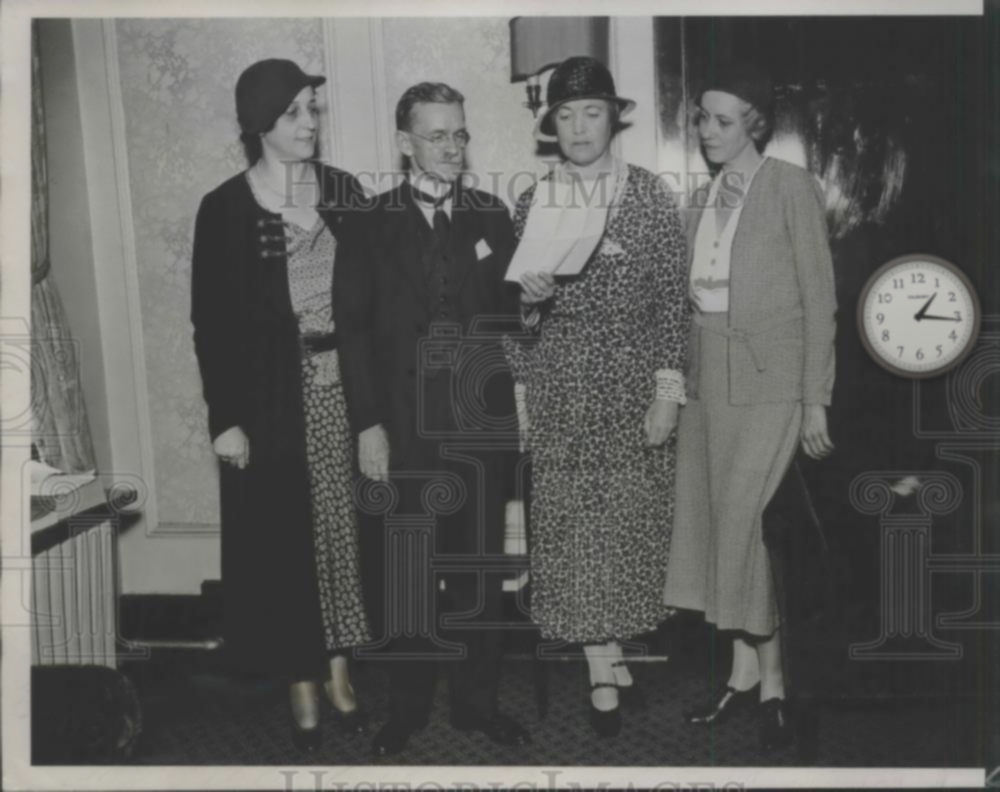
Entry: 1 h 16 min
